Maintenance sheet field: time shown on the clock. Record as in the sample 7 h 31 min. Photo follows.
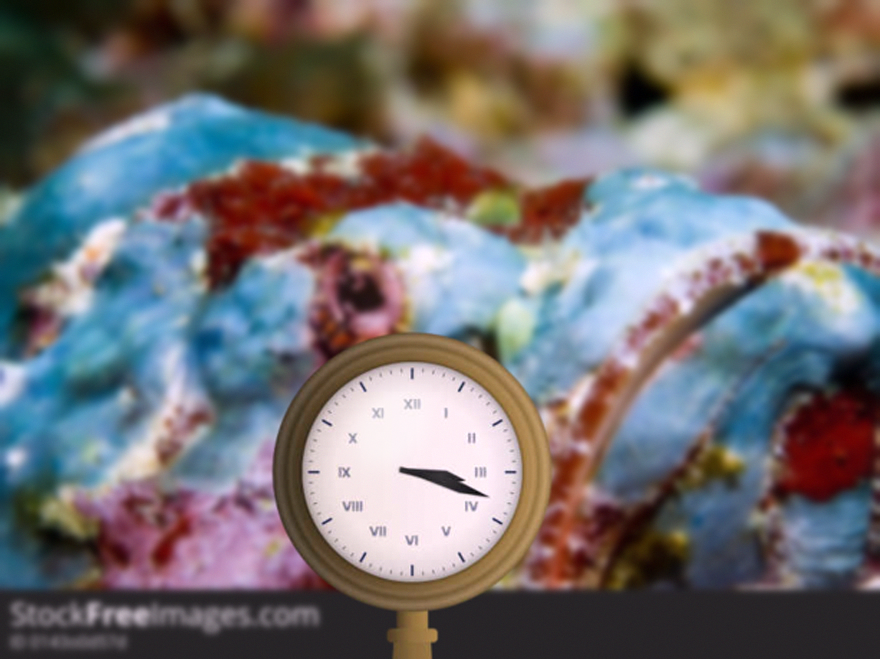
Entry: 3 h 18 min
